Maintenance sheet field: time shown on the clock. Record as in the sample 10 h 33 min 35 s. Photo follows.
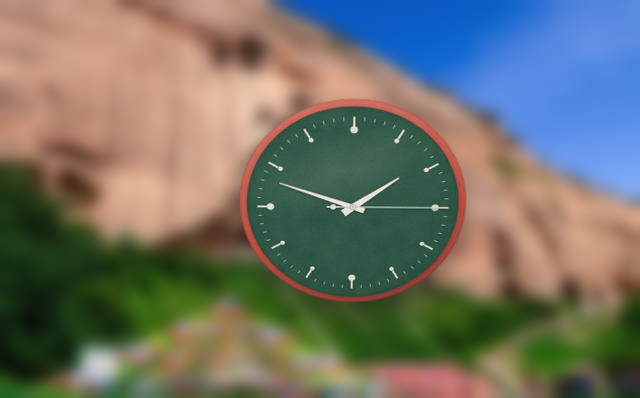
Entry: 1 h 48 min 15 s
